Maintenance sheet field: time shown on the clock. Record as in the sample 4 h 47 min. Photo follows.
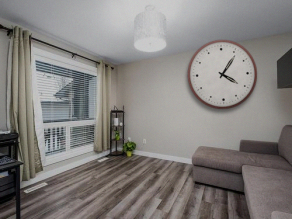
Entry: 4 h 06 min
